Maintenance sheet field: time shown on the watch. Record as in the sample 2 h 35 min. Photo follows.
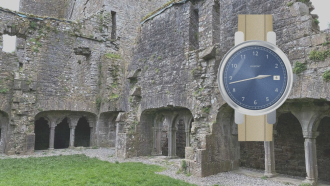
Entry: 2 h 43 min
